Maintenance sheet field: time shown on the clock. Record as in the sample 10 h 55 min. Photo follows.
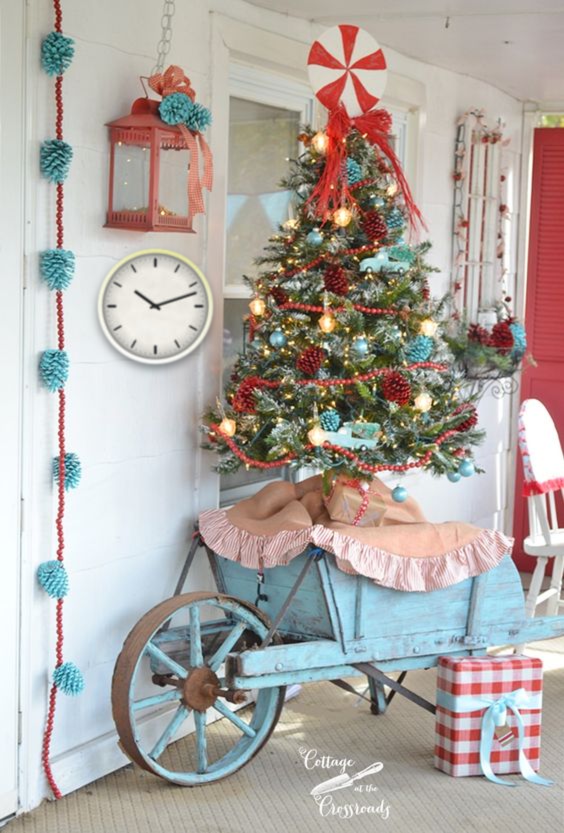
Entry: 10 h 12 min
